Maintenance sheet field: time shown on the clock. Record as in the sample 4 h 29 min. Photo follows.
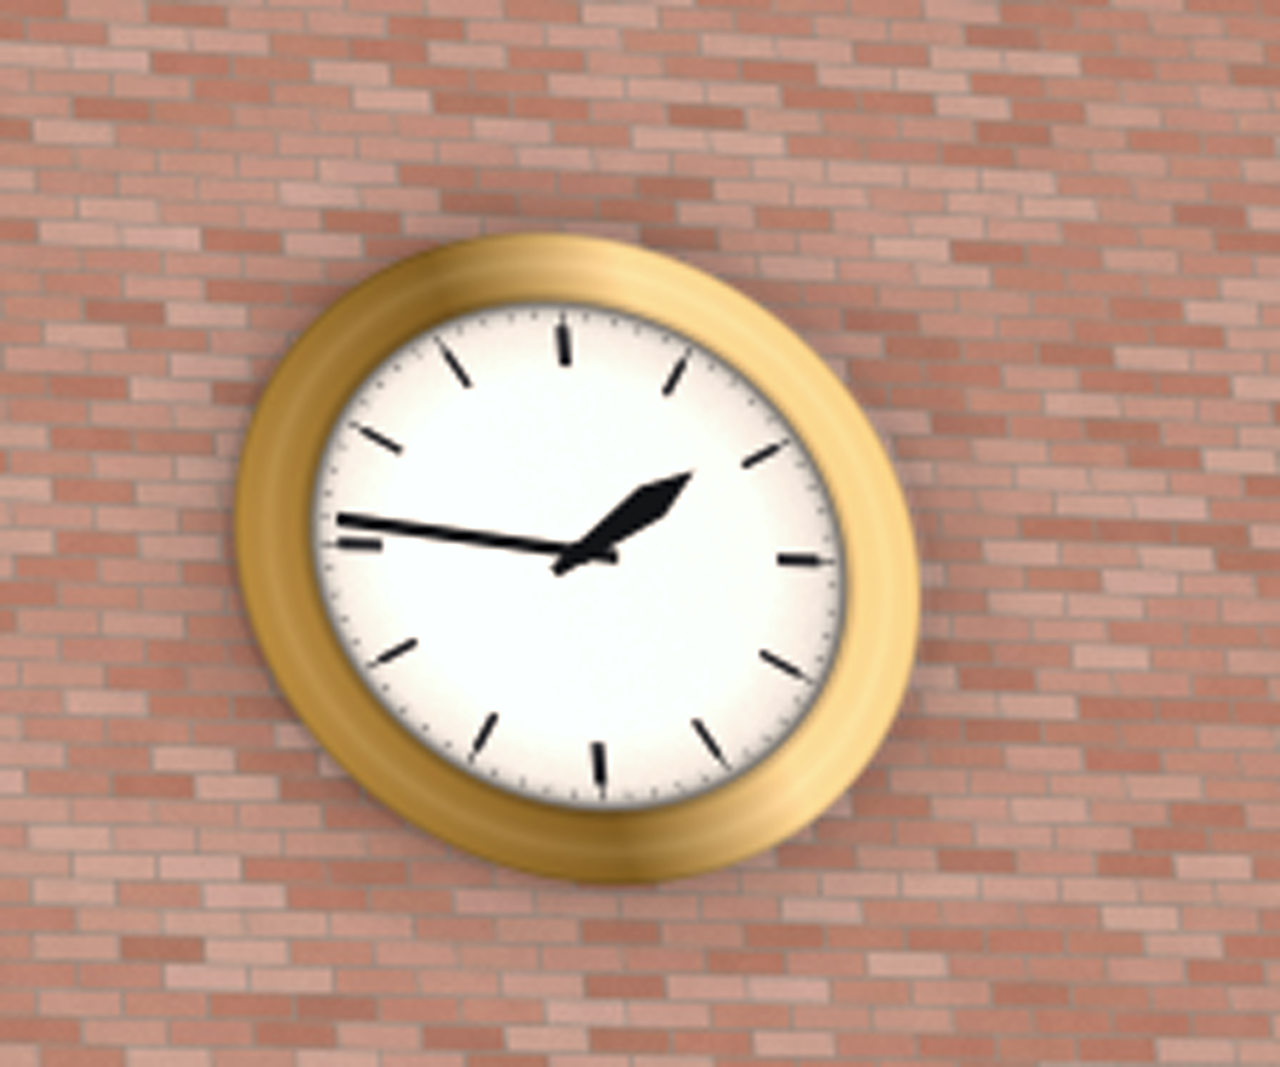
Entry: 1 h 46 min
